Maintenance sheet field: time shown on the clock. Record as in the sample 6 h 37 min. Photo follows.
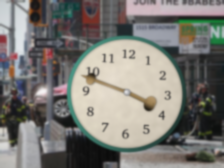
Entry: 3 h 48 min
